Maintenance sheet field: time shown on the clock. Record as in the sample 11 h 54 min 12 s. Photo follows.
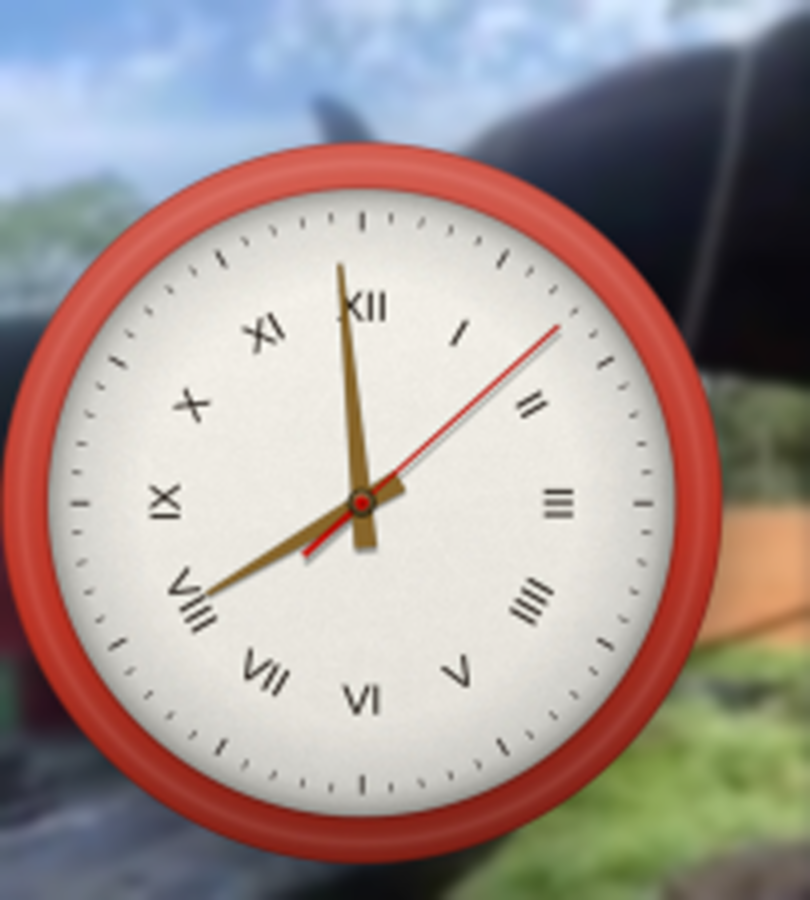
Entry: 7 h 59 min 08 s
